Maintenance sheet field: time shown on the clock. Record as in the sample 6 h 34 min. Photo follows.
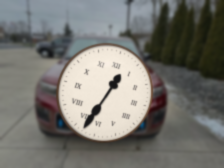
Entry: 12 h 33 min
